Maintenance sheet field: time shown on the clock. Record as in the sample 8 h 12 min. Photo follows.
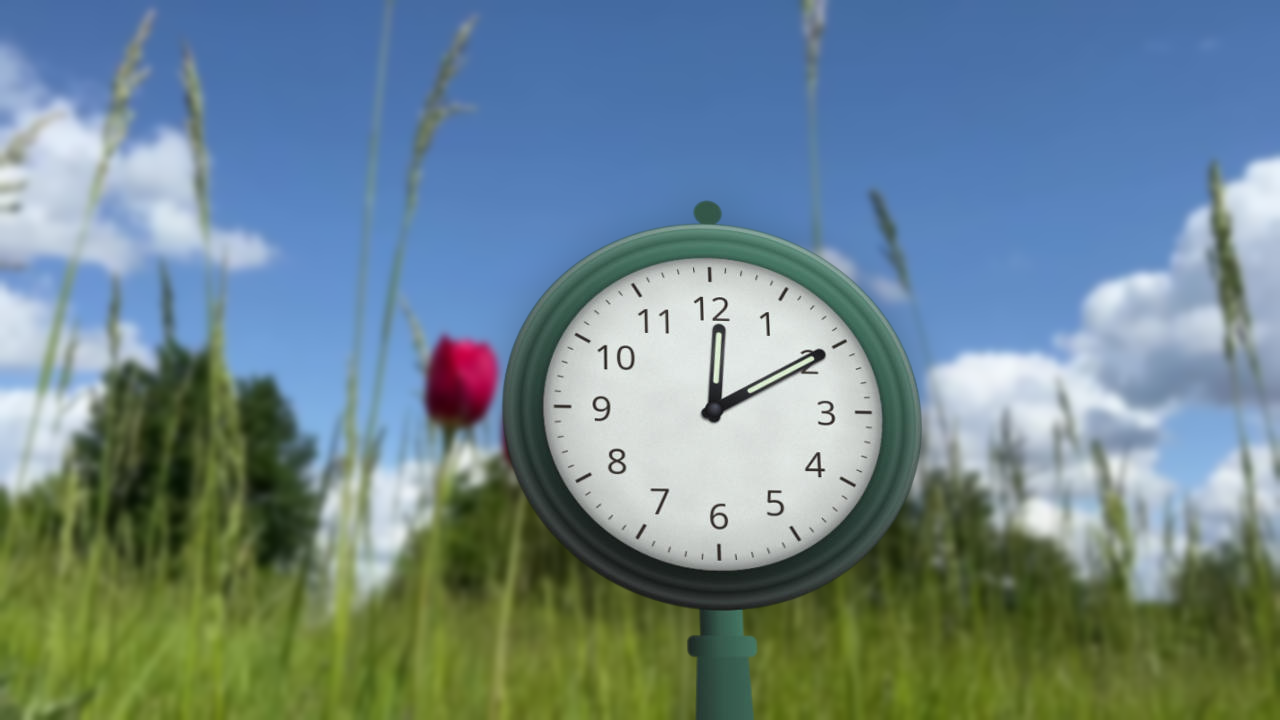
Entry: 12 h 10 min
